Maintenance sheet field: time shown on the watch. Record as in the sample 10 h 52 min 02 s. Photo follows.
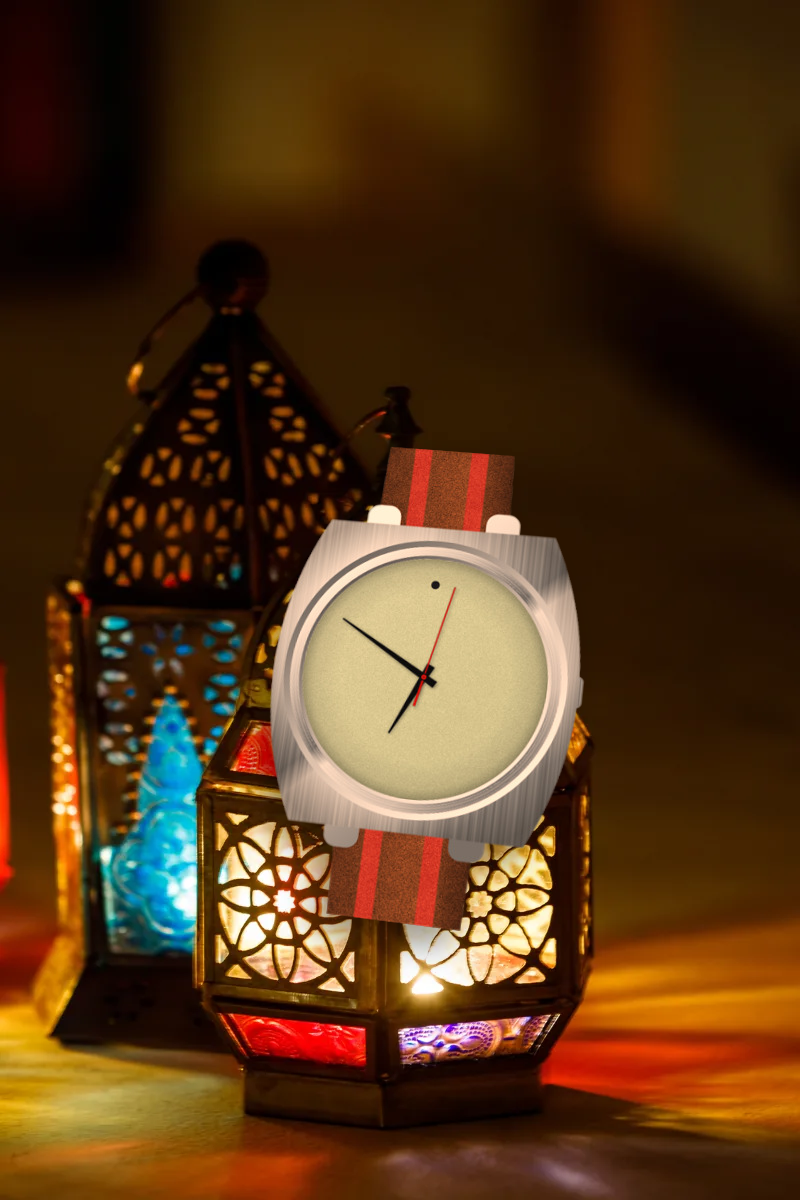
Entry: 6 h 50 min 02 s
